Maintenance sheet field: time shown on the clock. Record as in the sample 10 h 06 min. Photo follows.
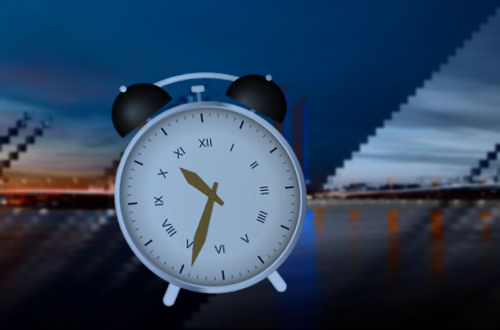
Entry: 10 h 34 min
